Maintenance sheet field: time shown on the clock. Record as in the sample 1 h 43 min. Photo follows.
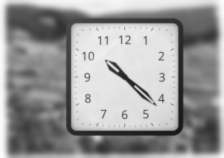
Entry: 10 h 22 min
